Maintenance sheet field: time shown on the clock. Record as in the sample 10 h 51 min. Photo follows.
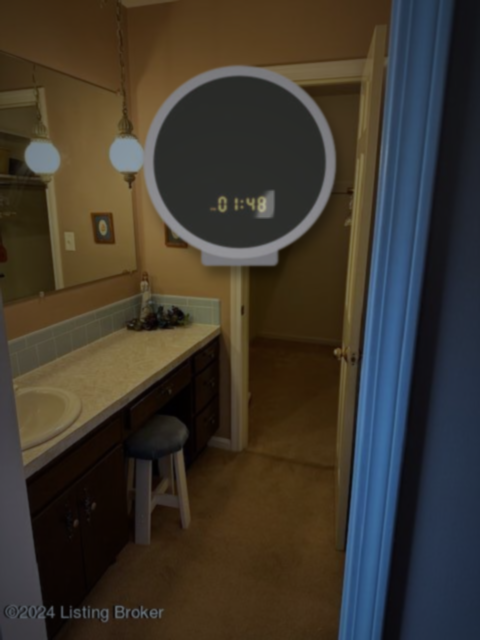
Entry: 1 h 48 min
